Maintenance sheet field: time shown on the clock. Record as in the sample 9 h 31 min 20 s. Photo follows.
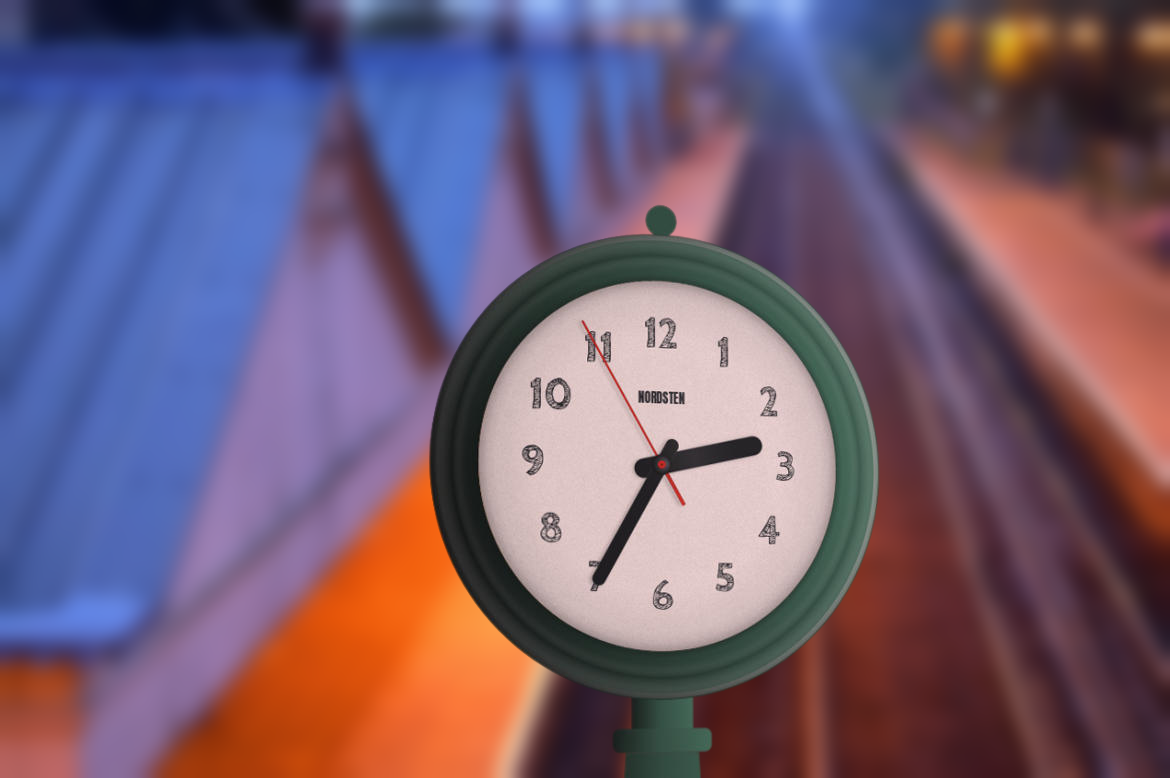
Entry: 2 h 34 min 55 s
